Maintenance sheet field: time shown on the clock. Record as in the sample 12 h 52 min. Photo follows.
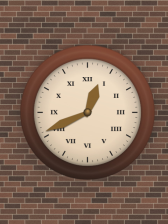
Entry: 12 h 41 min
